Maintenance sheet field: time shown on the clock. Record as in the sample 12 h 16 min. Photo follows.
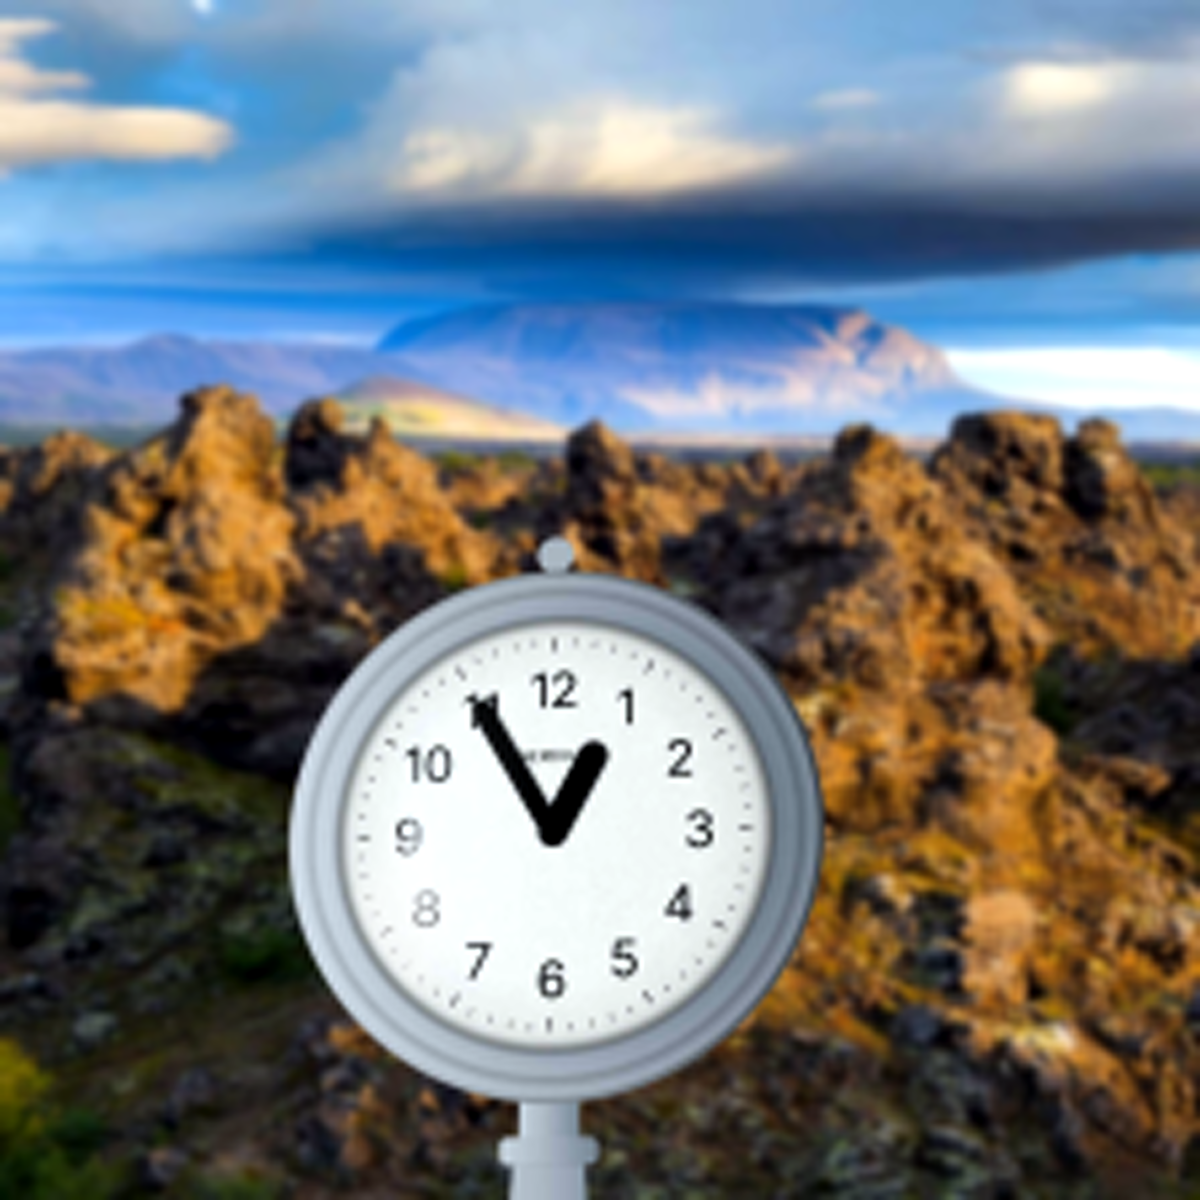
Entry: 12 h 55 min
